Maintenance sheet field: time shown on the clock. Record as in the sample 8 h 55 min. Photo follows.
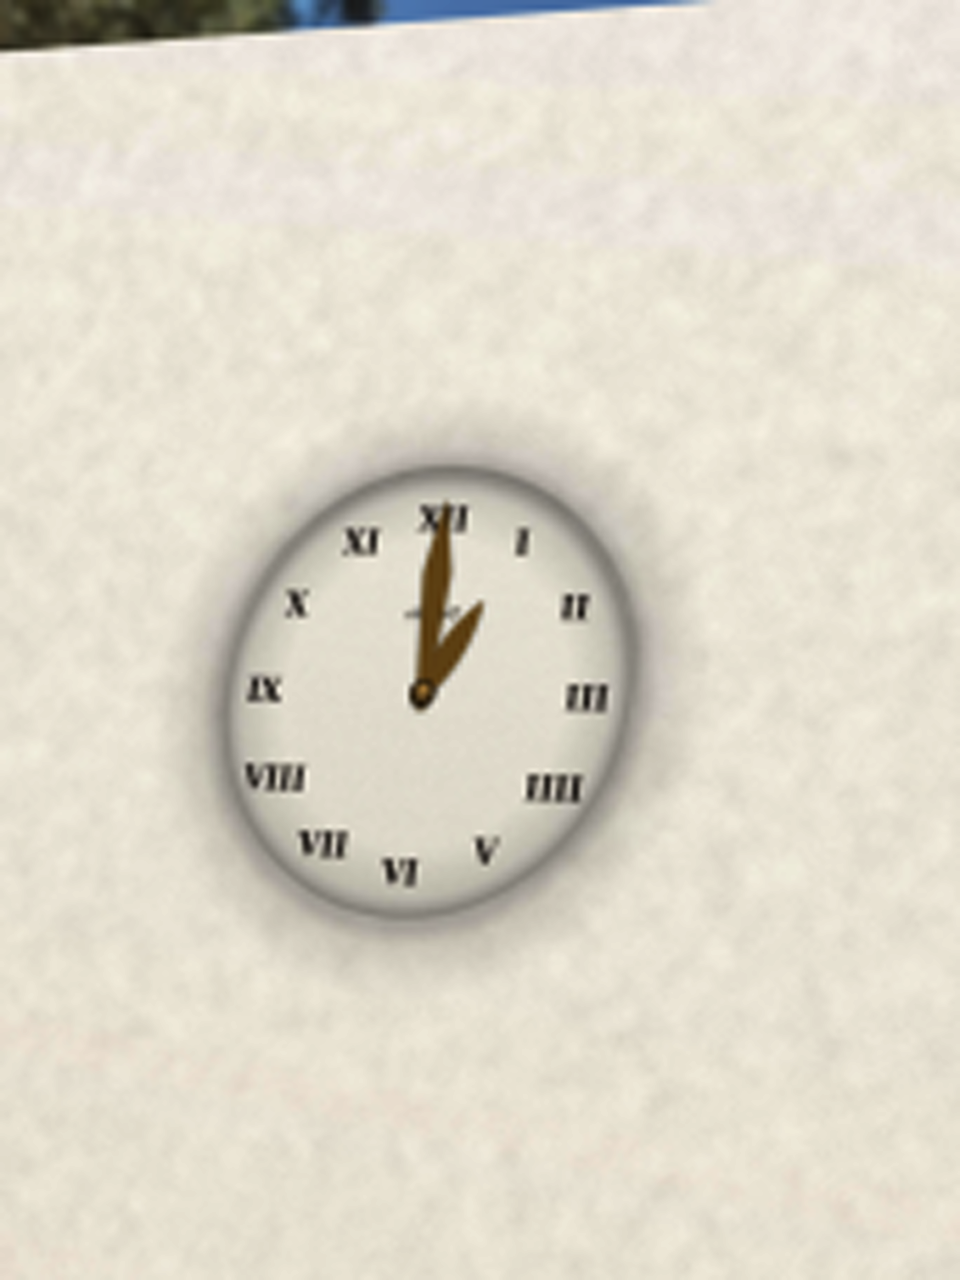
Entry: 1 h 00 min
